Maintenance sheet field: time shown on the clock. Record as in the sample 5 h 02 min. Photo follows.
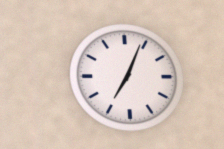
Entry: 7 h 04 min
